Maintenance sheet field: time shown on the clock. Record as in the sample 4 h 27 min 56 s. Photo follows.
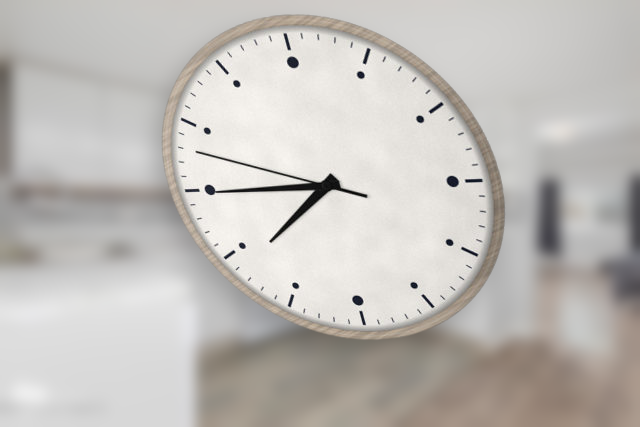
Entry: 7 h 44 min 48 s
